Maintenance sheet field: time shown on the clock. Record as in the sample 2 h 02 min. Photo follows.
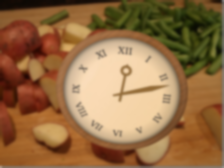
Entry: 12 h 12 min
